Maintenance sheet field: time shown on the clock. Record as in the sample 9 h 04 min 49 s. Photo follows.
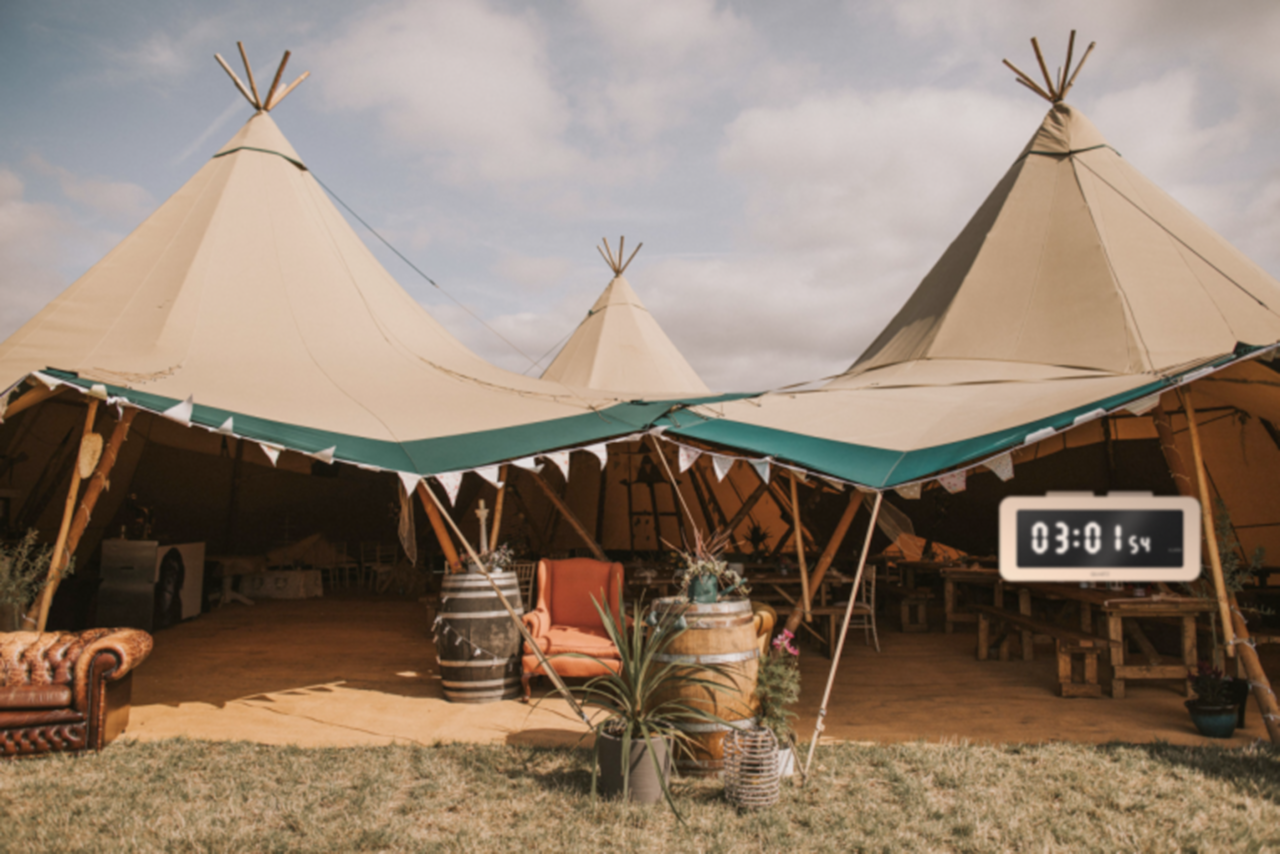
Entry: 3 h 01 min 54 s
